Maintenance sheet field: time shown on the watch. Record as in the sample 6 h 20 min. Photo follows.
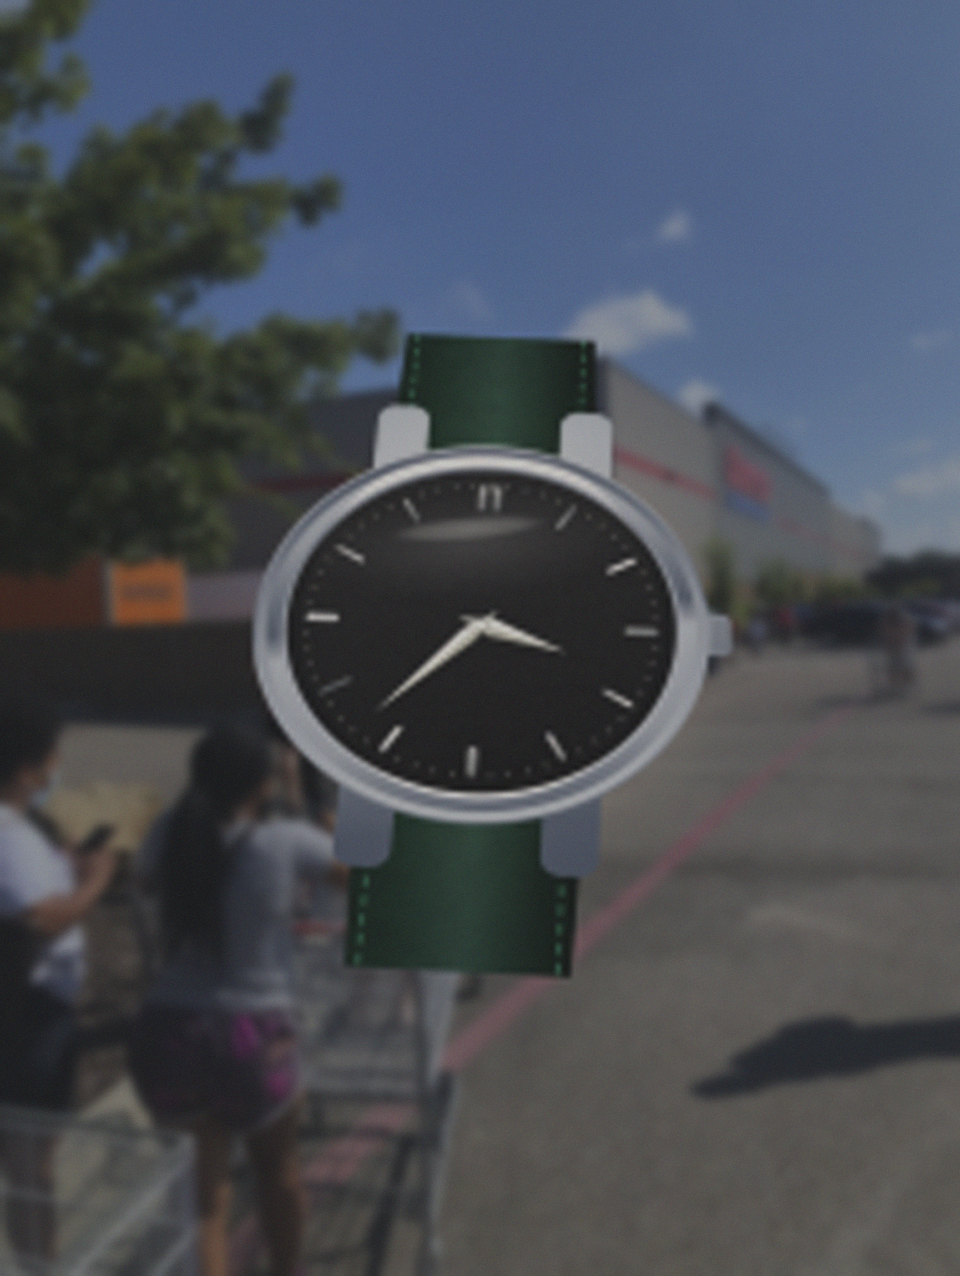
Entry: 3 h 37 min
